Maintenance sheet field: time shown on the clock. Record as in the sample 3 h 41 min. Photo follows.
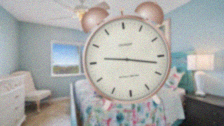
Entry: 9 h 17 min
